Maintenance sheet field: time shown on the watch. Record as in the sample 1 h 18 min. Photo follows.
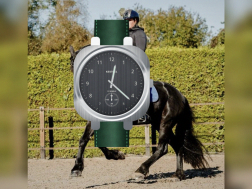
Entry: 12 h 22 min
